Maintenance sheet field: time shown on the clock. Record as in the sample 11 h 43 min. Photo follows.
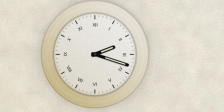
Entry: 2 h 18 min
